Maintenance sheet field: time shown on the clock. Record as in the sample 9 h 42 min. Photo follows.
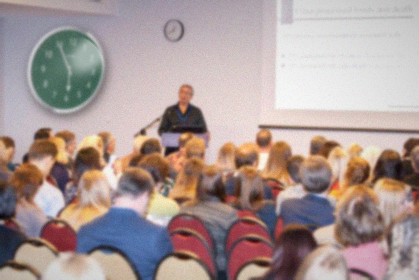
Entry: 5 h 55 min
